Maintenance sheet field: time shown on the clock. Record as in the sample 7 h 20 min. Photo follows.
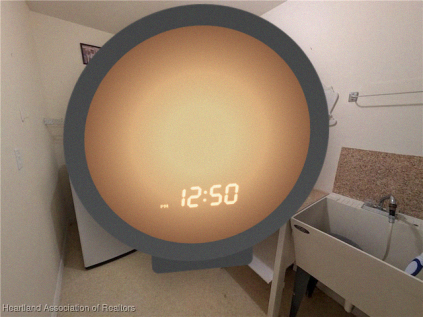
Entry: 12 h 50 min
